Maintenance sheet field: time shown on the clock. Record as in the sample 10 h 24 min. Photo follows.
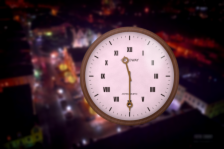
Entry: 11 h 30 min
